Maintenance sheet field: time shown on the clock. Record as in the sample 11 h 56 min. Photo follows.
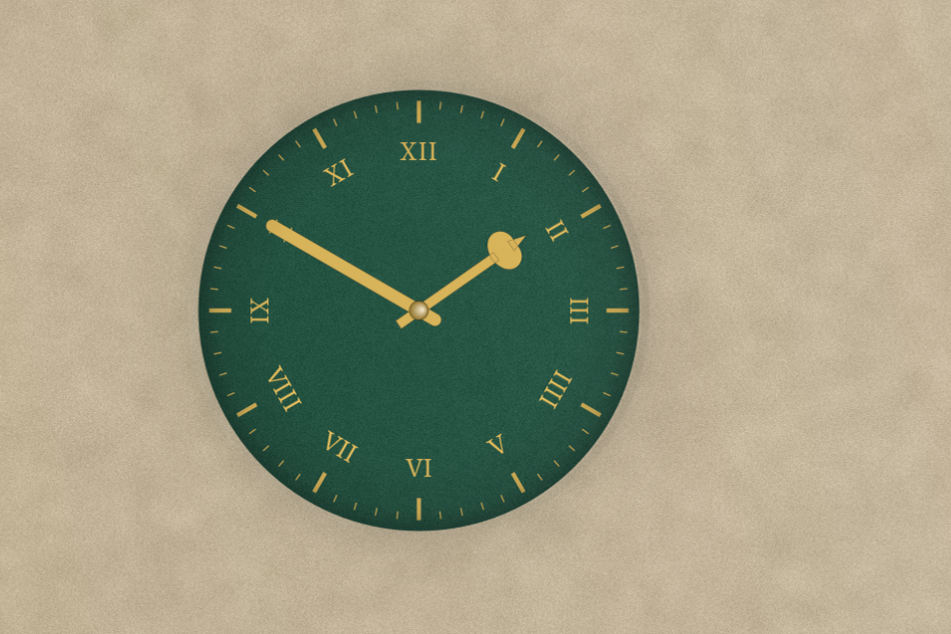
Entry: 1 h 50 min
